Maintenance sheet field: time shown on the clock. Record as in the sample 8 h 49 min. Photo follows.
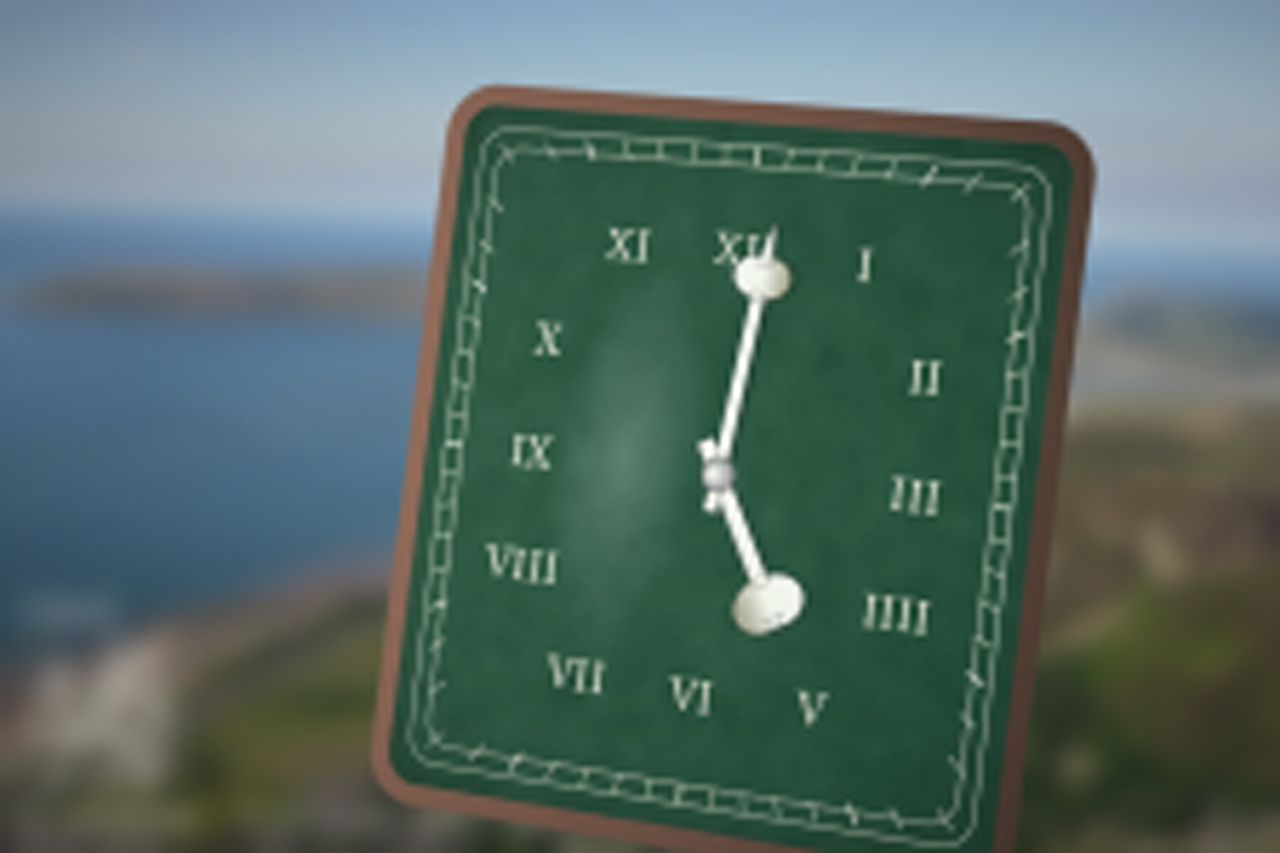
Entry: 5 h 01 min
